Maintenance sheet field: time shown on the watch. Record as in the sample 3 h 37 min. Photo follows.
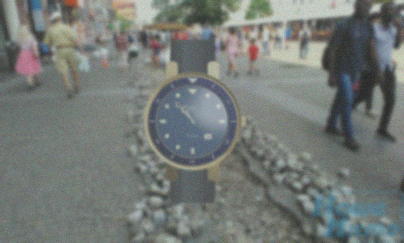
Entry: 10 h 53 min
